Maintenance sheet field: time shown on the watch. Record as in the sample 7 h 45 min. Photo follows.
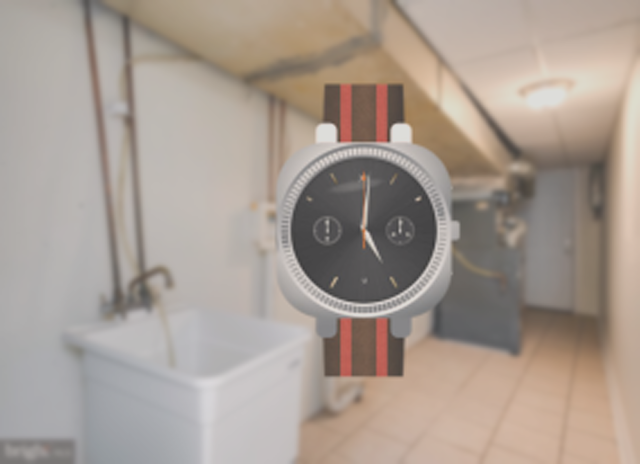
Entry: 5 h 01 min
